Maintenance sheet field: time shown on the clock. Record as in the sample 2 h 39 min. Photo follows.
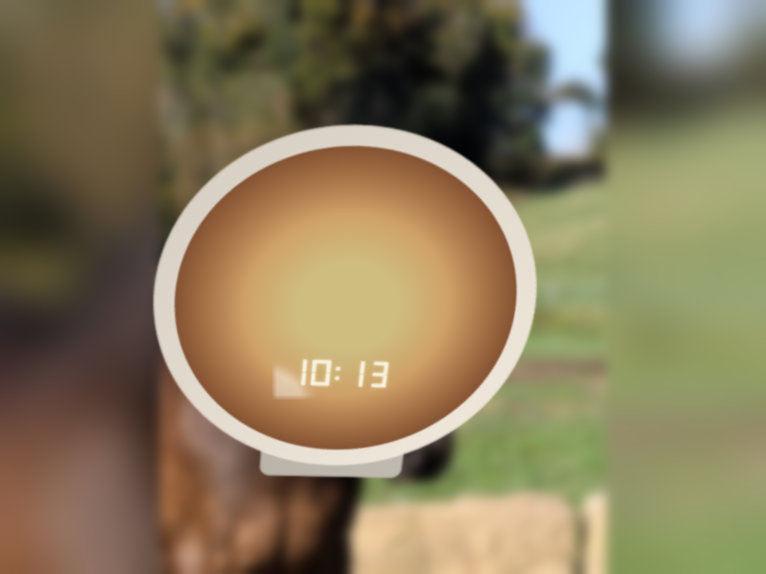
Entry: 10 h 13 min
